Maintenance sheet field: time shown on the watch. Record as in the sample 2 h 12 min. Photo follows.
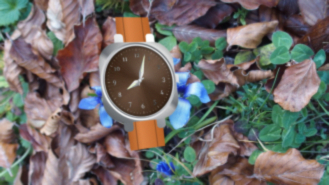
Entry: 8 h 03 min
